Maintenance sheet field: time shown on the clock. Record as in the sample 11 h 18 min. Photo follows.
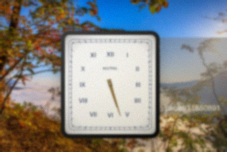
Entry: 5 h 27 min
